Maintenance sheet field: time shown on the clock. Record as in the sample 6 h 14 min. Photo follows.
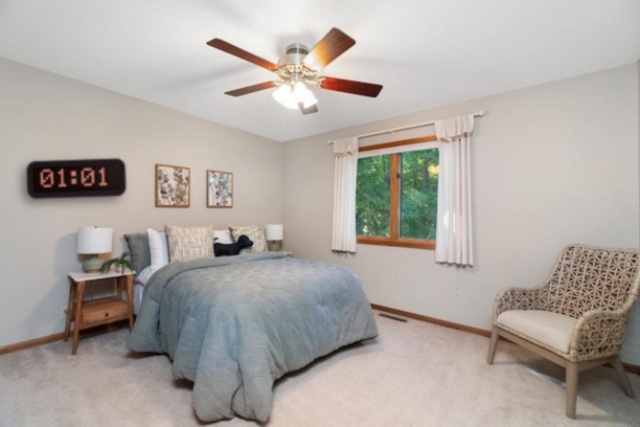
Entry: 1 h 01 min
